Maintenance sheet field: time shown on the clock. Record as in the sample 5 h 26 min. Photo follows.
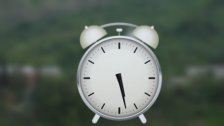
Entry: 5 h 28 min
